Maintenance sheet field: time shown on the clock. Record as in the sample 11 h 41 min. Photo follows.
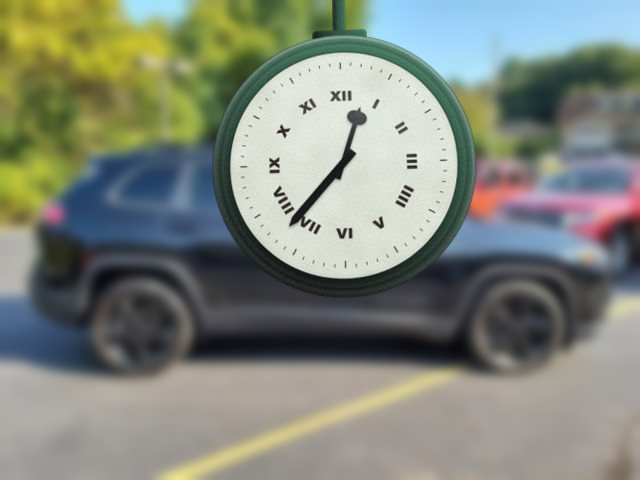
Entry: 12 h 37 min
